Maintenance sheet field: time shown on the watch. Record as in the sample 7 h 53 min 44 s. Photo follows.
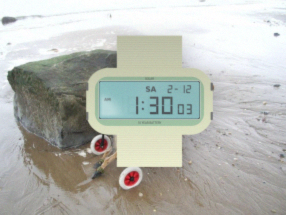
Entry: 1 h 30 min 03 s
